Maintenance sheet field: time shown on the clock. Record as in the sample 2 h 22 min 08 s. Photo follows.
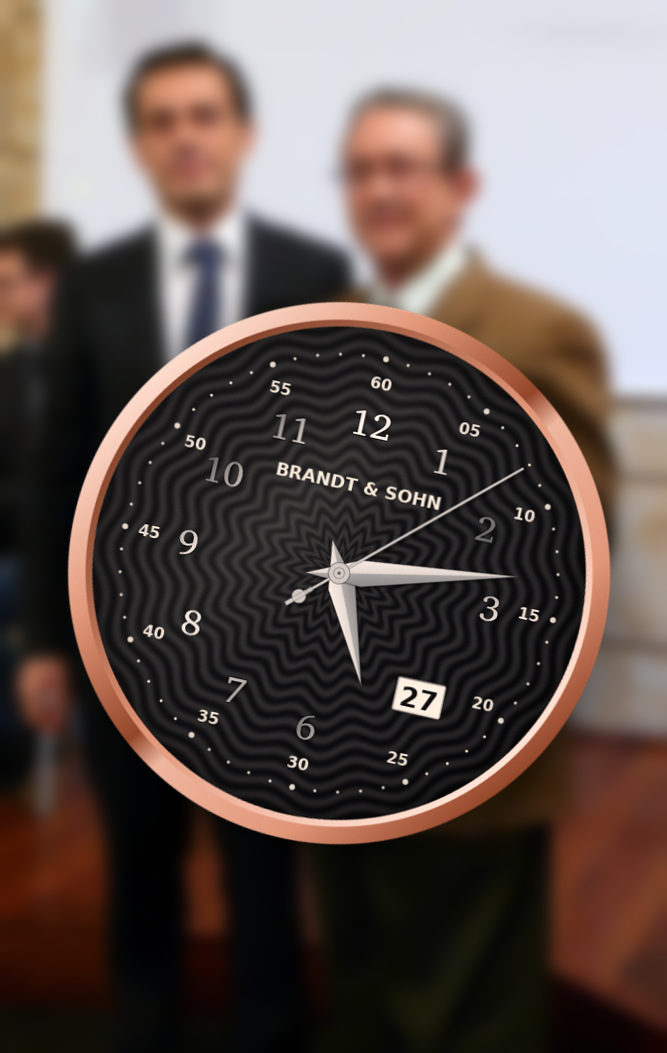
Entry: 5 h 13 min 08 s
